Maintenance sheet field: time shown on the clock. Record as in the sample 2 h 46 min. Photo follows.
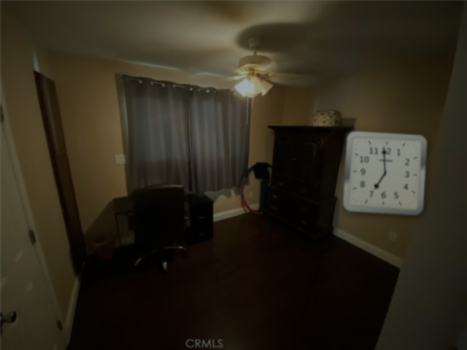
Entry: 6 h 59 min
